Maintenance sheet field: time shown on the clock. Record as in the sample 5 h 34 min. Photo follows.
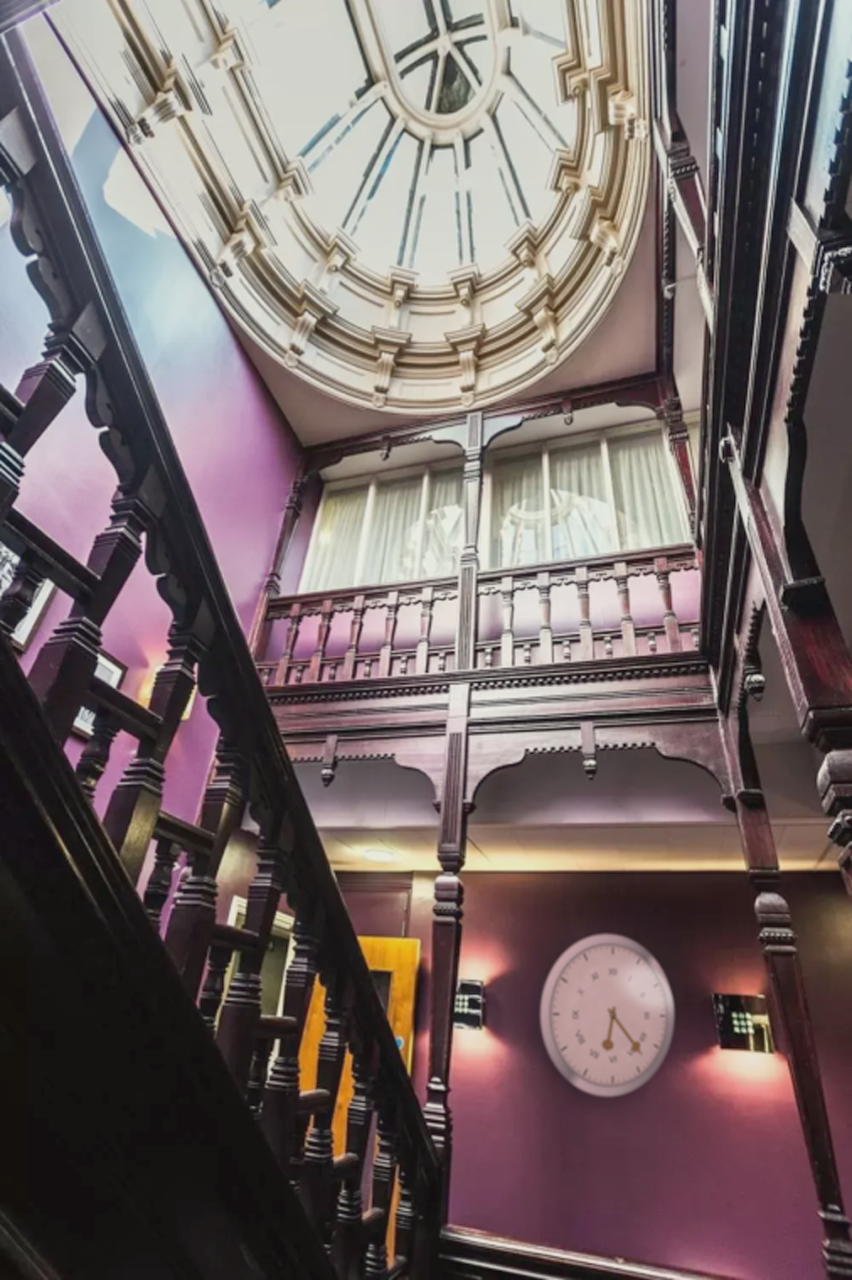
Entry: 6 h 23 min
